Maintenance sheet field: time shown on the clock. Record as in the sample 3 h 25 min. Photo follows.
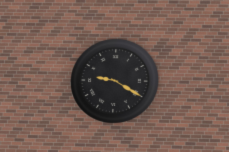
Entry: 9 h 20 min
